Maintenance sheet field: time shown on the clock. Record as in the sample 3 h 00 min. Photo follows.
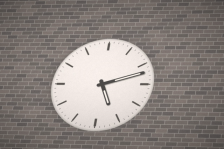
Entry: 5 h 12 min
